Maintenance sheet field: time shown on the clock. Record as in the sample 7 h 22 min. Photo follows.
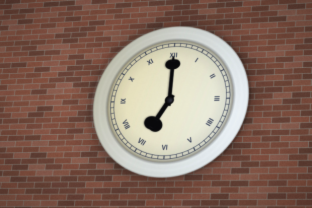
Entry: 7 h 00 min
